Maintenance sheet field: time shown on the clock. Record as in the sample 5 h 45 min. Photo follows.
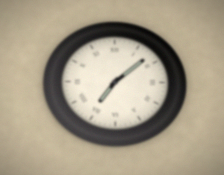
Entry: 7 h 08 min
